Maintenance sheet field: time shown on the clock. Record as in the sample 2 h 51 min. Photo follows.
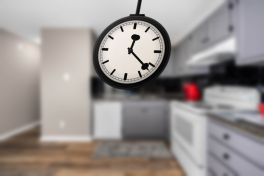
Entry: 12 h 22 min
